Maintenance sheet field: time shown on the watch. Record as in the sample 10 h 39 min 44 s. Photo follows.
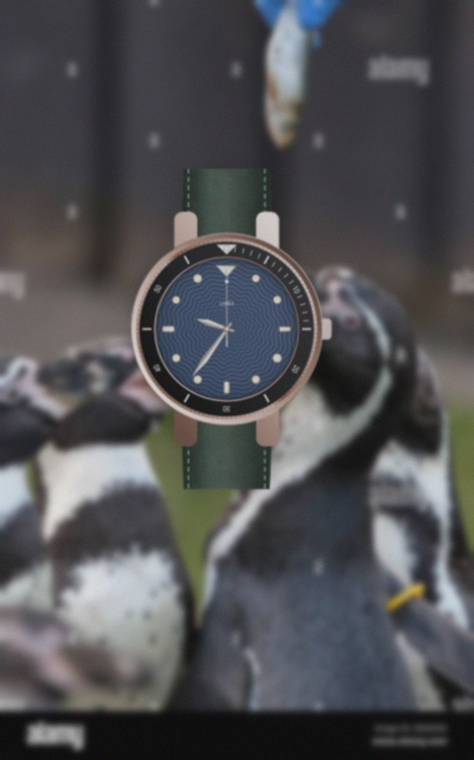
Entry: 9 h 36 min 00 s
